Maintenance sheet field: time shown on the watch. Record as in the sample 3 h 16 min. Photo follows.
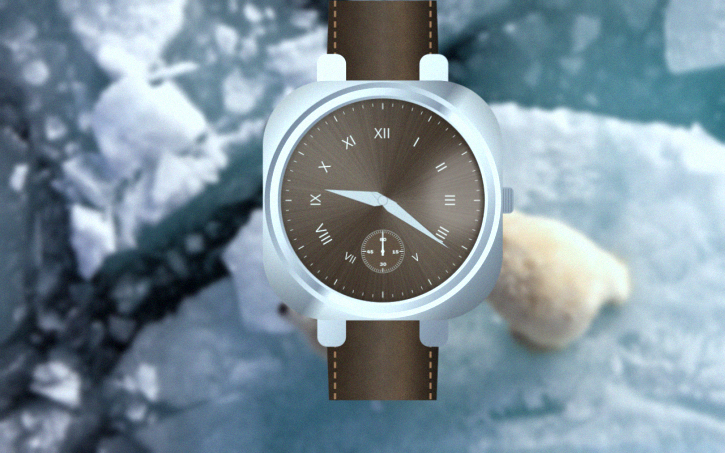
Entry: 9 h 21 min
